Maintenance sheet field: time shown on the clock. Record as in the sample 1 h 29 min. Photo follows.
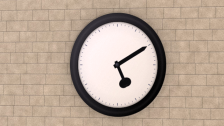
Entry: 5 h 10 min
